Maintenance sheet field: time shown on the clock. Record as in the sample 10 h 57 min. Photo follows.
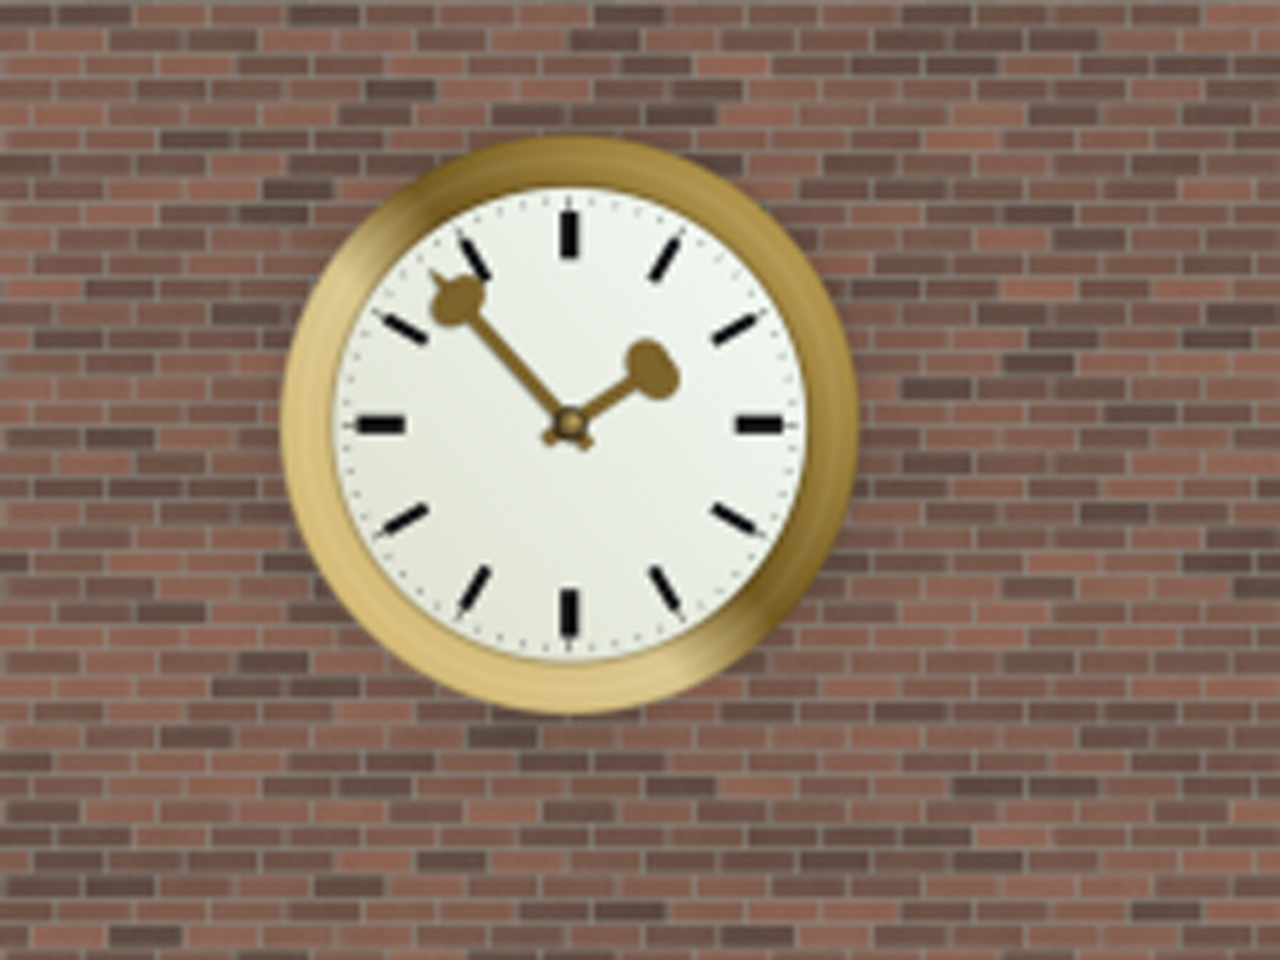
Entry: 1 h 53 min
